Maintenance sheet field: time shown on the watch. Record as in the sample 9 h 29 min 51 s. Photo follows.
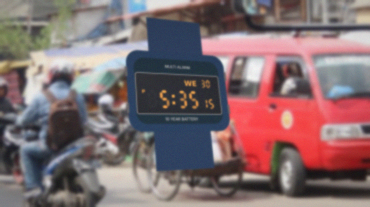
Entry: 5 h 35 min 15 s
